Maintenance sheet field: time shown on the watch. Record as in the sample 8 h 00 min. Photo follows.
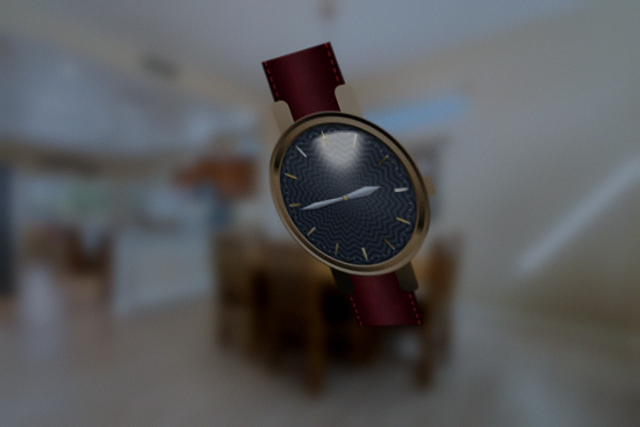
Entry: 2 h 44 min
